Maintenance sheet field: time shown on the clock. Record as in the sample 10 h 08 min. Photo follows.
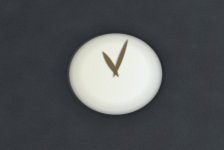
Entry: 11 h 03 min
